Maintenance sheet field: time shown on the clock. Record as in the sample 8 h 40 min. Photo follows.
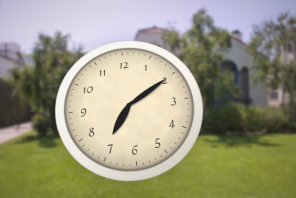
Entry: 7 h 10 min
